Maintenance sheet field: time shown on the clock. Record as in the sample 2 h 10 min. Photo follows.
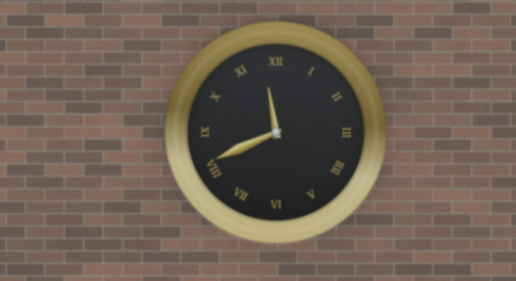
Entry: 11 h 41 min
